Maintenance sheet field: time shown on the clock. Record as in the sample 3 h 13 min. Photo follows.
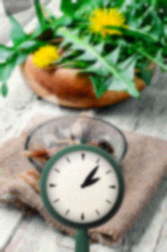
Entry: 2 h 06 min
